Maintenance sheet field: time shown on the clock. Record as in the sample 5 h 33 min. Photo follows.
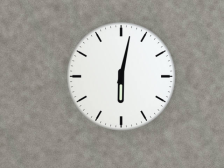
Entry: 6 h 02 min
